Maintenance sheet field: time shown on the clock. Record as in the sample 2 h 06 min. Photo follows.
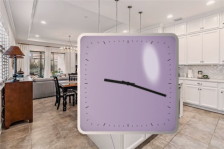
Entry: 9 h 18 min
